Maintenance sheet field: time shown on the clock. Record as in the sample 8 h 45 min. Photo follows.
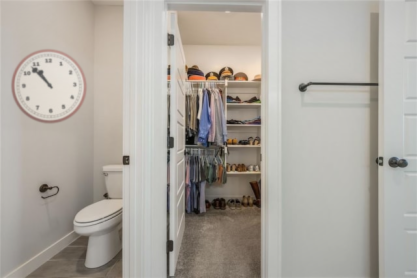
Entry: 10 h 53 min
